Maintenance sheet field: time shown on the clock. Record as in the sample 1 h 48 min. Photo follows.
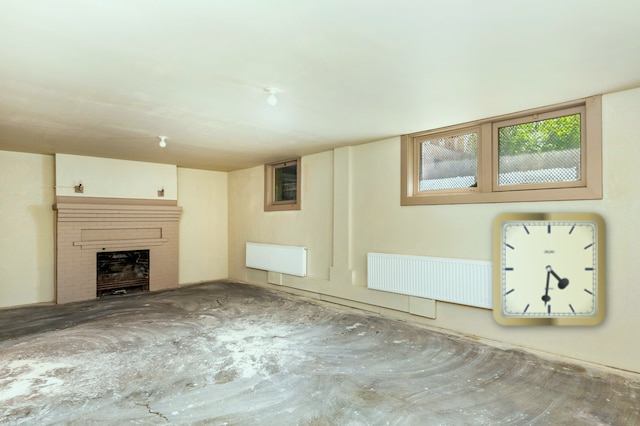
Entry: 4 h 31 min
